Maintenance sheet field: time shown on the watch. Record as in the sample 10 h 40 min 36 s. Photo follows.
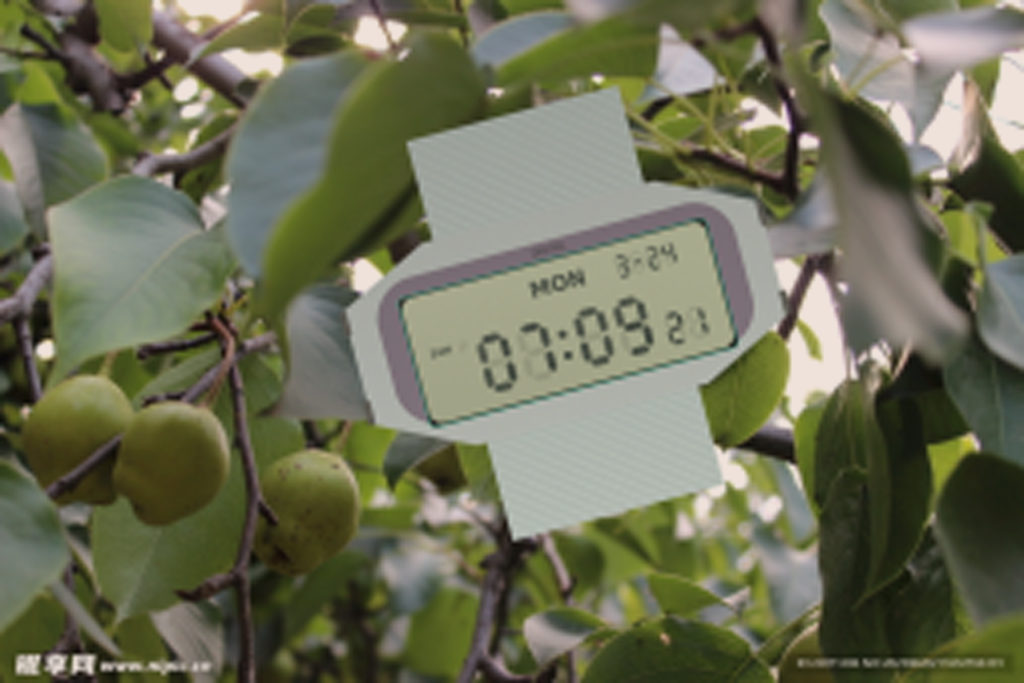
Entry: 7 h 09 min 21 s
